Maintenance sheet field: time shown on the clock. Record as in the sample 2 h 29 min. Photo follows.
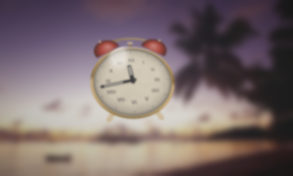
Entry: 11 h 43 min
